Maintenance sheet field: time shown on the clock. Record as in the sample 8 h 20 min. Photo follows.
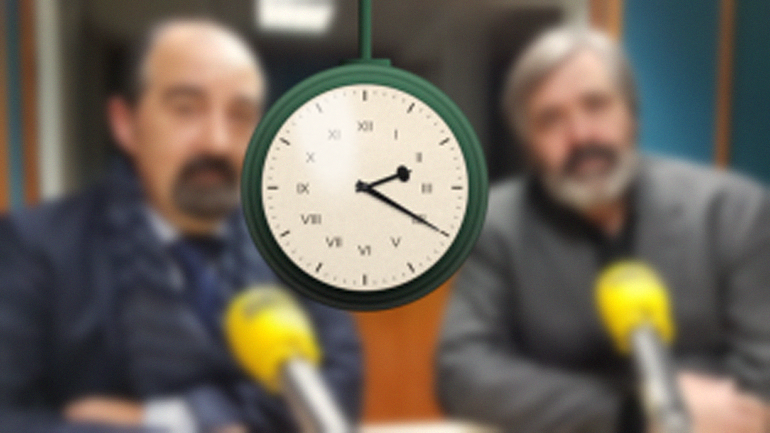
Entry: 2 h 20 min
